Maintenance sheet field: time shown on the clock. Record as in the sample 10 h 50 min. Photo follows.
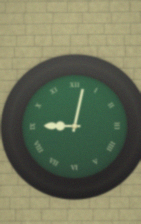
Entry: 9 h 02 min
